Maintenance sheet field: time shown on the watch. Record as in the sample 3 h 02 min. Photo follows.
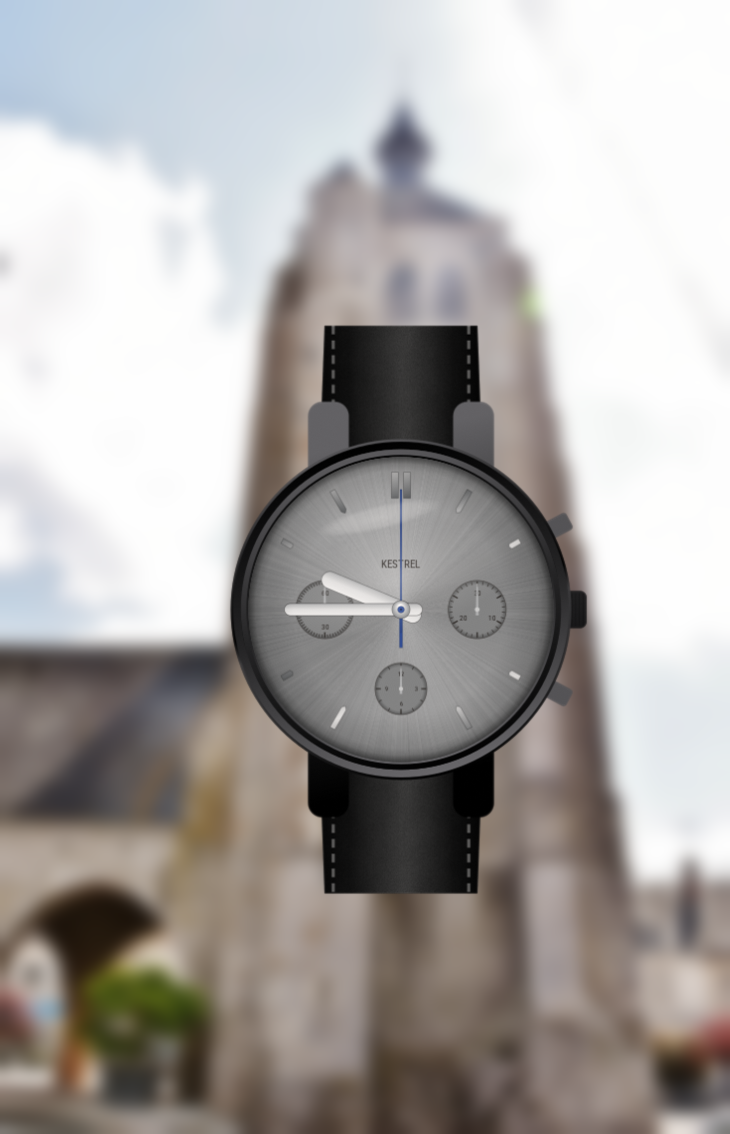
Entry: 9 h 45 min
